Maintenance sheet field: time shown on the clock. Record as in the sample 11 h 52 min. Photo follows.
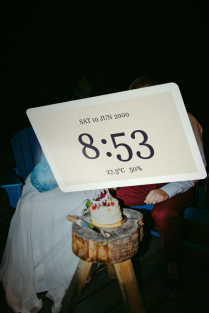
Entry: 8 h 53 min
